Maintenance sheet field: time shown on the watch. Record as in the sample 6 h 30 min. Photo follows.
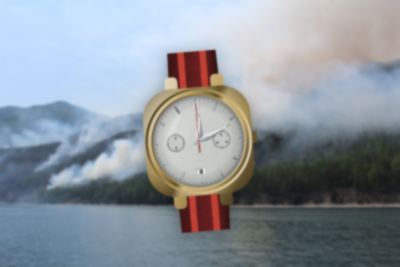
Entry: 12 h 11 min
